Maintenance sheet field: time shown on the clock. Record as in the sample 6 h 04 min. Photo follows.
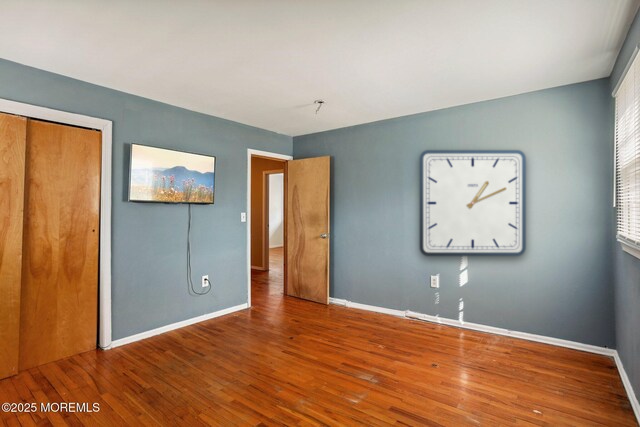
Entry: 1 h 11 min
